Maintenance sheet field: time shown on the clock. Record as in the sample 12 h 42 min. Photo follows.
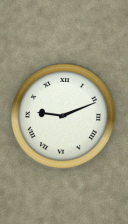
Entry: 9 h 11 min
